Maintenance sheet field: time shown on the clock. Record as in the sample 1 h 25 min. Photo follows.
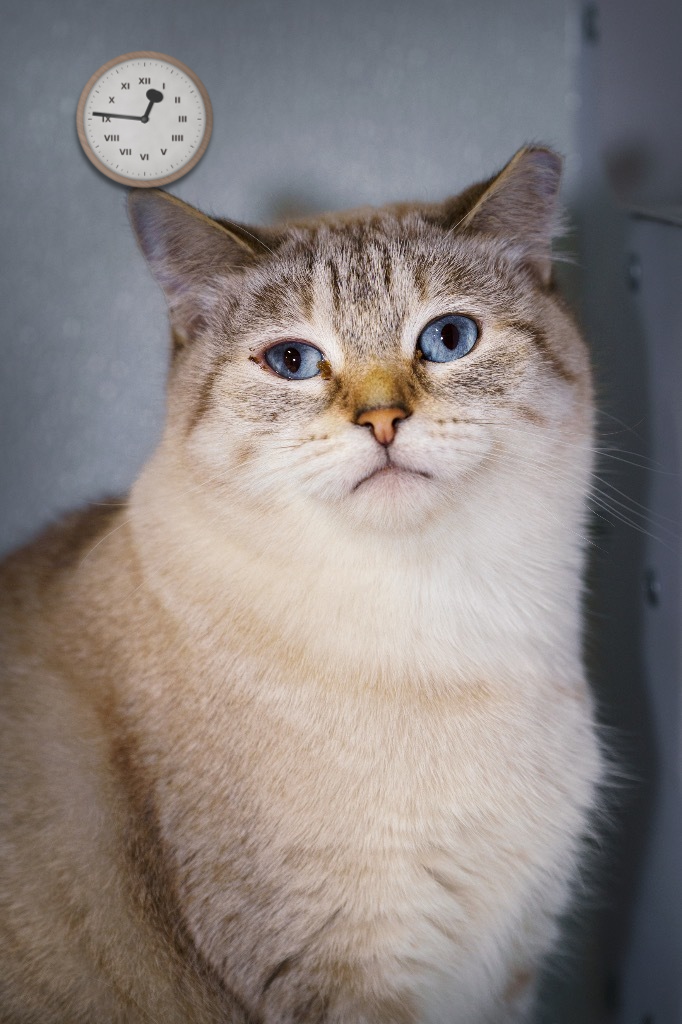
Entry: 12 h 46 min
